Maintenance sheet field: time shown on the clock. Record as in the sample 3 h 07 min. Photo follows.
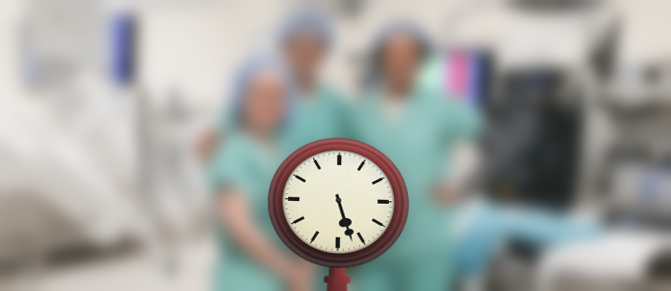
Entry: 5 h 27 min
